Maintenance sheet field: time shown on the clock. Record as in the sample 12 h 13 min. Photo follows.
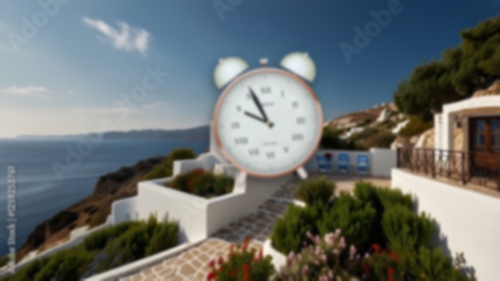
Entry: 9 h 56 min
